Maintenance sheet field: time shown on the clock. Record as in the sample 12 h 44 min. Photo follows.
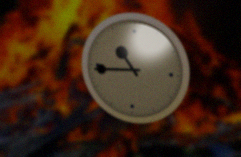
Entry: 10 h 44 min
